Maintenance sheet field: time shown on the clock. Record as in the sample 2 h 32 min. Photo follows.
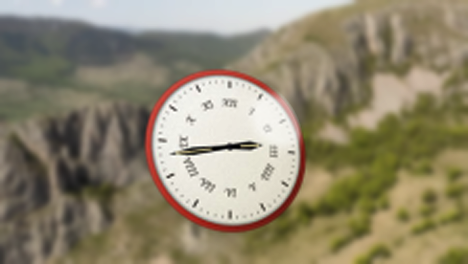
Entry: 2 h 43 min
